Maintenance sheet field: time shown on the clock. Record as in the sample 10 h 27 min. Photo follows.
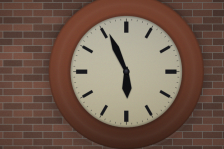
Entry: 5 h 56 min
